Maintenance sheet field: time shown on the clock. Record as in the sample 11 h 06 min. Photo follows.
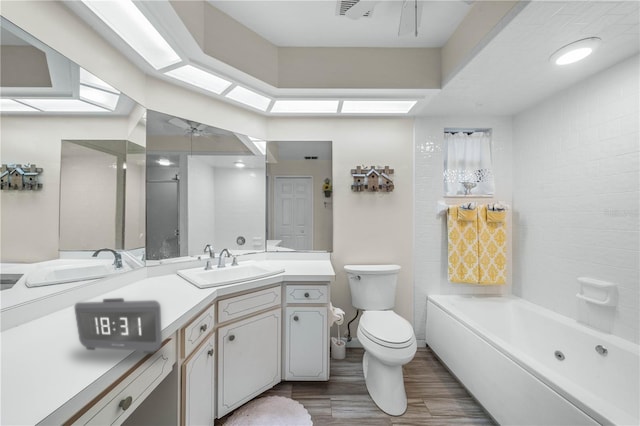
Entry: 18 h 31 min
